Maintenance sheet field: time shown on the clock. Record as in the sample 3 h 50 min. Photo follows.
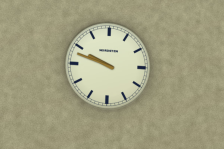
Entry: 9 h 48 min
